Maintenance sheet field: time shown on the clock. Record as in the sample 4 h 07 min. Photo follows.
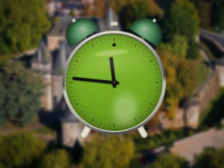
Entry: 11 h 46 min
